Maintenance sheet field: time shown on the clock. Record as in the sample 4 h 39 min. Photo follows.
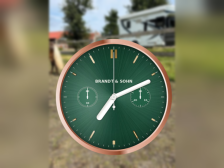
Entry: 7 h 11 min
